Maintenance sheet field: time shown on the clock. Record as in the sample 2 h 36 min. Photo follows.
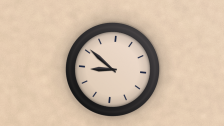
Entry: 8 h 51 min
